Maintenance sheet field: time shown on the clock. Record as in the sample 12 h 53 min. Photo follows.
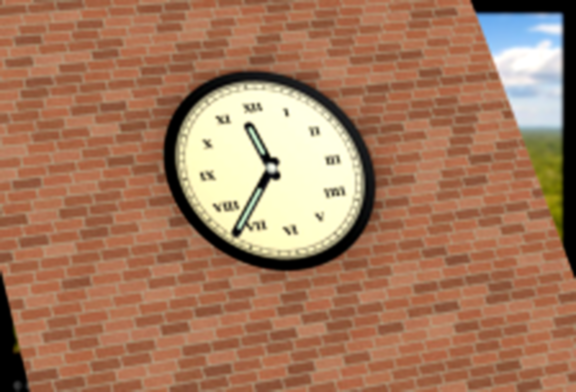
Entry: 11 h 37 min
